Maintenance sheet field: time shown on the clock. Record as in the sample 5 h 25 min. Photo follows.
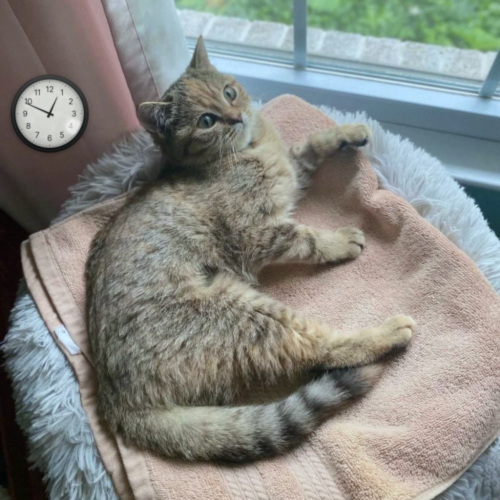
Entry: 12 h 49 min
